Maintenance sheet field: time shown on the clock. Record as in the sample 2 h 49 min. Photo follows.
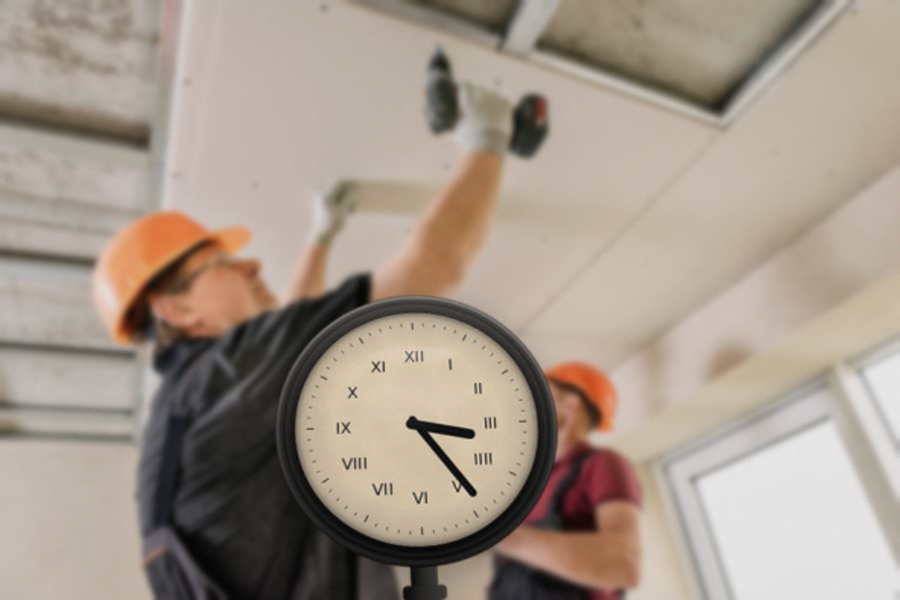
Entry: 3 h 24 min
